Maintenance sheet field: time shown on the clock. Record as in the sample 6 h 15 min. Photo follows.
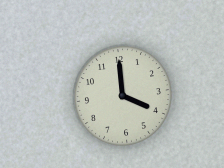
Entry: 4 h 00 min
